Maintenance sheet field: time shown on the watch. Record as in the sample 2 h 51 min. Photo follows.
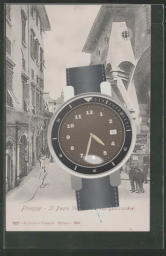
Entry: 4 h 33 min
